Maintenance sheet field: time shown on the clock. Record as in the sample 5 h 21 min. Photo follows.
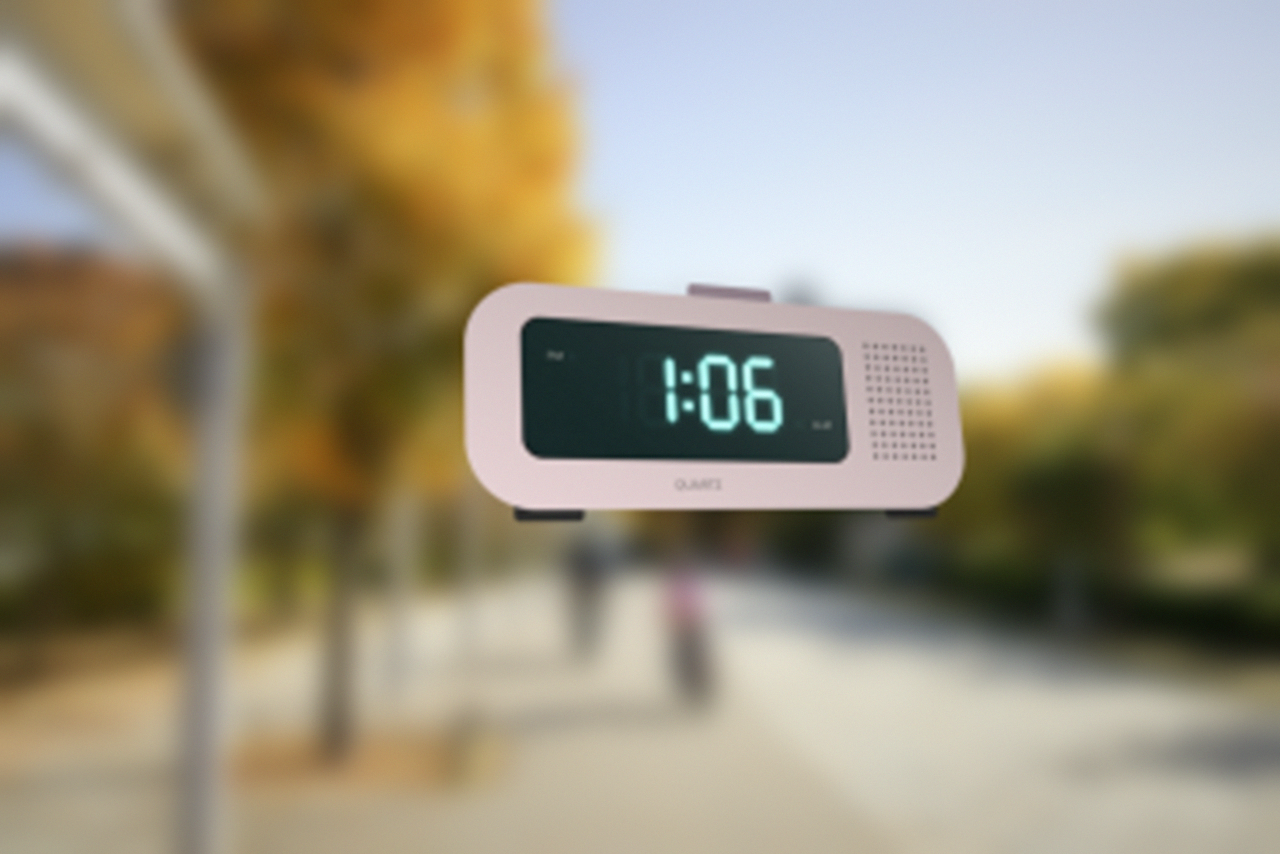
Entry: 1 h 06 min
